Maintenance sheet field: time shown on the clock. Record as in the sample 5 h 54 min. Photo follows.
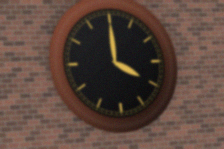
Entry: 4 h 00 min
